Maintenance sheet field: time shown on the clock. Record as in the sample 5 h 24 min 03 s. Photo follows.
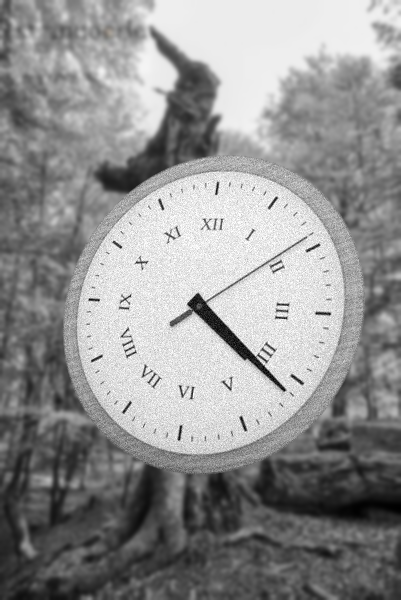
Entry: 4 h 21 min 09 s
